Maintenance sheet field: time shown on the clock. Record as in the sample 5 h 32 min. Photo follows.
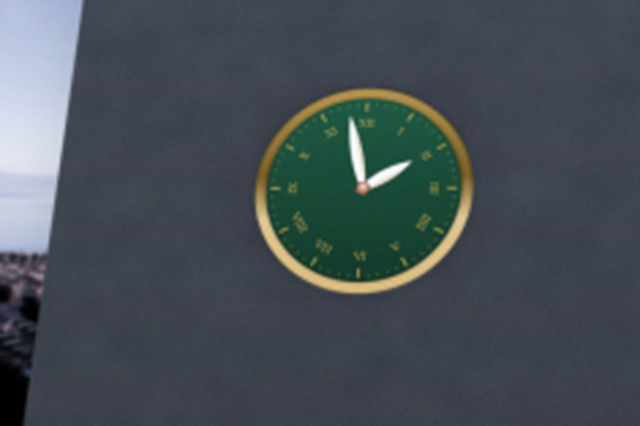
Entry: 1 h 58 min
